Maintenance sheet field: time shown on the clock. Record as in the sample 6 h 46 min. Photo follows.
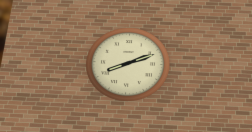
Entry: 8 h 11 min
